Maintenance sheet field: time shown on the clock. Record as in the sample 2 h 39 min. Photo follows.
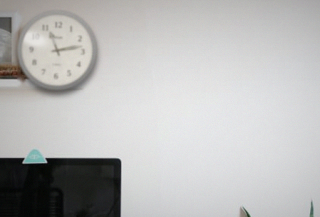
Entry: 11 h 13 min
